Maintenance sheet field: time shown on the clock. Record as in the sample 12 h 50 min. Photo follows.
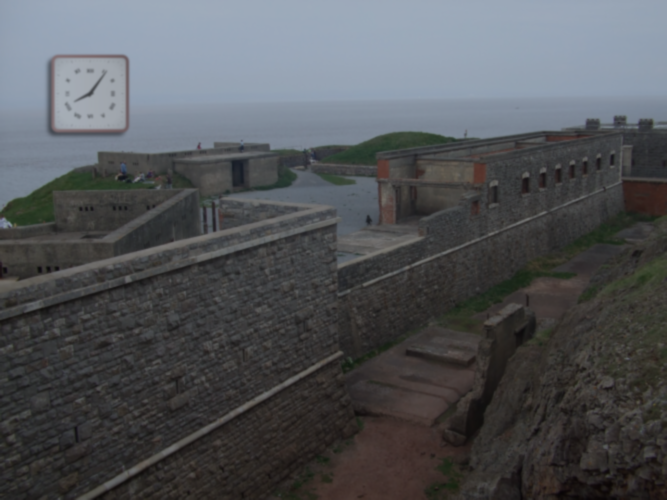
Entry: 8 h 06 min
